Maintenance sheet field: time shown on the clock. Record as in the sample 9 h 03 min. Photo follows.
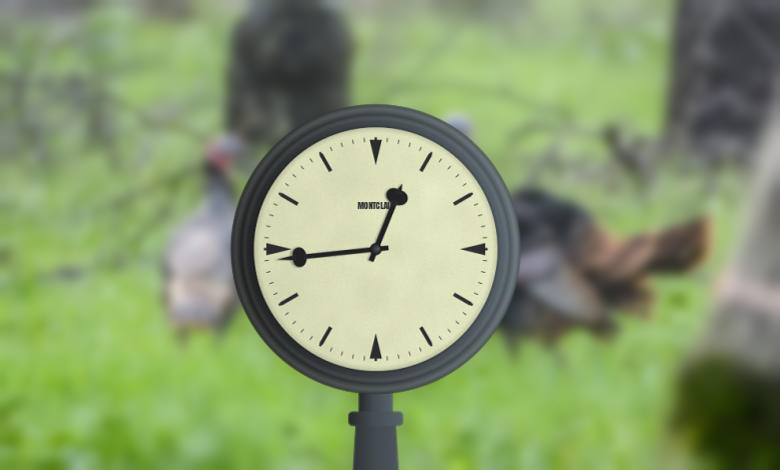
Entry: 12 h 44 min
